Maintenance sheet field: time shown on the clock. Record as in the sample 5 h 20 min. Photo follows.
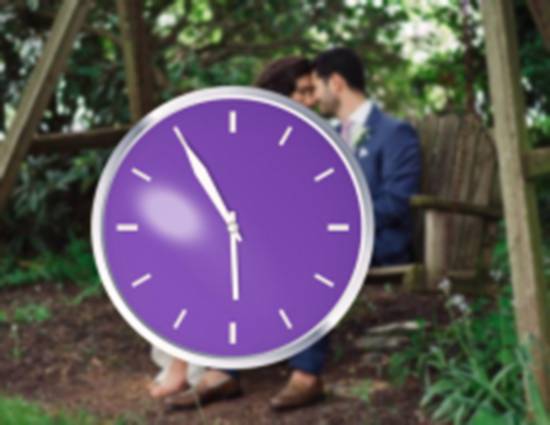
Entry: 5 h 55 min
